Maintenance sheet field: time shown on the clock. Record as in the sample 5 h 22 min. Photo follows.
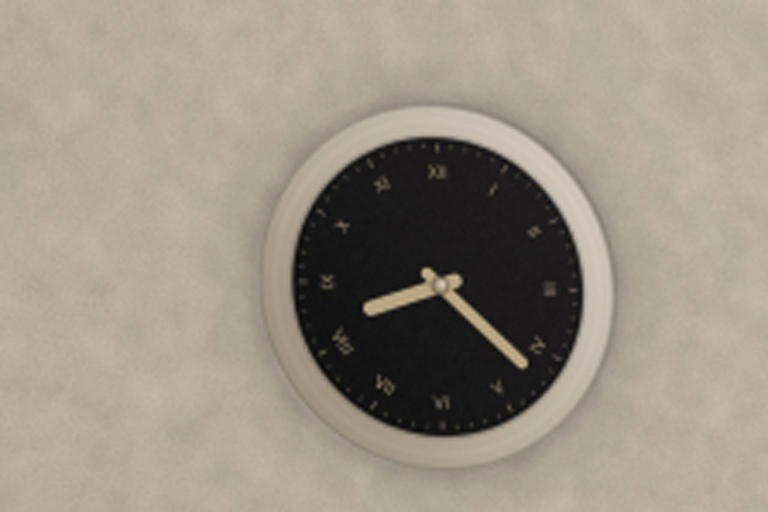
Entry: 8 h 22 min
